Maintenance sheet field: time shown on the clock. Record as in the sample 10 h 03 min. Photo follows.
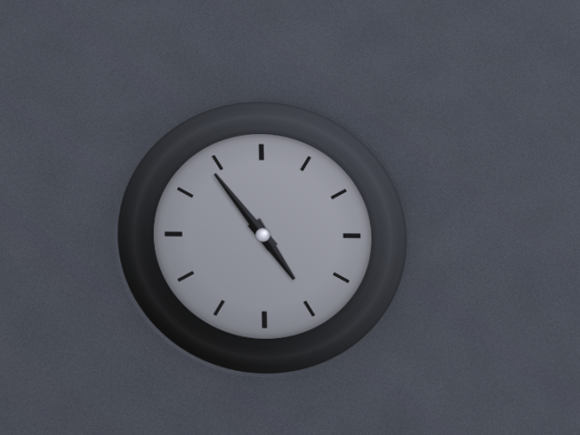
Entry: 4 h 54 min
